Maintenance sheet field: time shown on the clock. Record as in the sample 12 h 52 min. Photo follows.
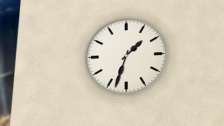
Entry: 1 h 33 min
